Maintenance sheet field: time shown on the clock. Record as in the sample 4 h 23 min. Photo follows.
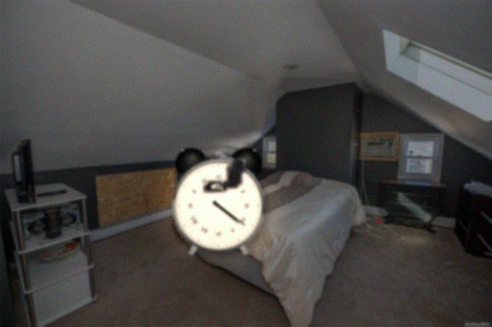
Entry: 4 h 21 min
